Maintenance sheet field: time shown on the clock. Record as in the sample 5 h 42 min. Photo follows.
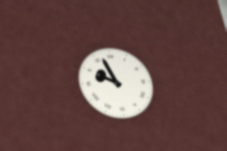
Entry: 9 h 57 min
